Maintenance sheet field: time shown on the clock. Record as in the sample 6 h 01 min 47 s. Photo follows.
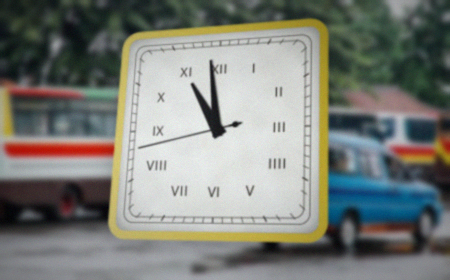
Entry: 10 h 58 min 43 s
